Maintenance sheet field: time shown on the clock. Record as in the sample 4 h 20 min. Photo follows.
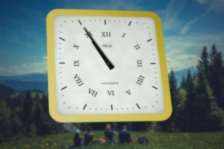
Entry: 10 h 55 min
